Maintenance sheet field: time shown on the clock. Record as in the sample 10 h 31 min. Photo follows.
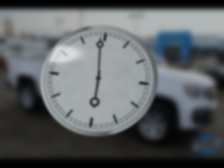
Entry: 5 h 59 min
